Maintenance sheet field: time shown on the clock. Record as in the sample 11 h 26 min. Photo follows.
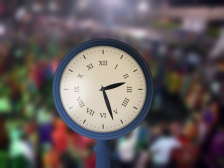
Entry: 2 h 27 min
